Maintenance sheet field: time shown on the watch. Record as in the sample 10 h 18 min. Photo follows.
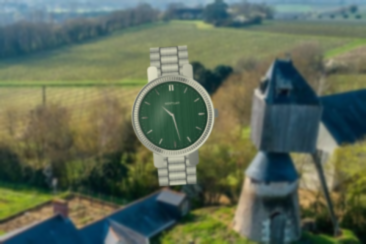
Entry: 10 h 28 min
